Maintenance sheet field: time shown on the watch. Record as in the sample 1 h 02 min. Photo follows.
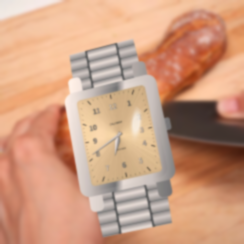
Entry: 6 h 41 min
